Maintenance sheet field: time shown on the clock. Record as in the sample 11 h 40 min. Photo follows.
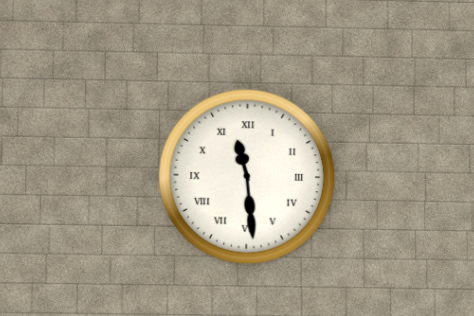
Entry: 11 h 29 min
